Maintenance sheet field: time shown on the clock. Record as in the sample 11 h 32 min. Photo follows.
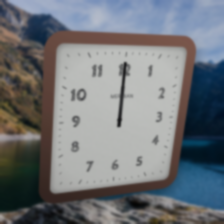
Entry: 12 h 00 min
